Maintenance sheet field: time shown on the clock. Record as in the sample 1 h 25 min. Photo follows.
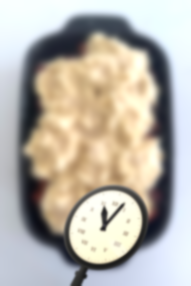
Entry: 11 h 03 min
